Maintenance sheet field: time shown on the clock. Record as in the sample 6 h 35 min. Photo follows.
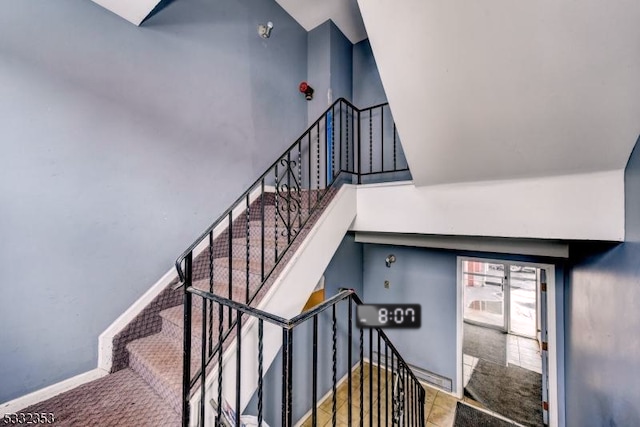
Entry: 8 h 07 min
